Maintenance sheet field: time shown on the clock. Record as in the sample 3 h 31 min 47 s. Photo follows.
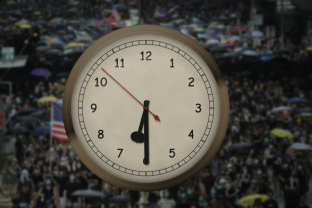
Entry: 6 h 29 min 52 s
